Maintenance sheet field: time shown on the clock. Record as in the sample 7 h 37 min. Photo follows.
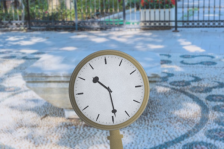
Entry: 10 h 29 min
